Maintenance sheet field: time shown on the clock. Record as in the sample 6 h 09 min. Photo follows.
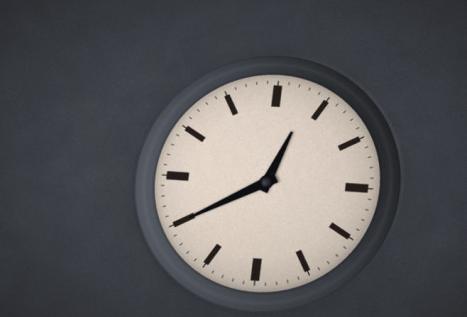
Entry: 12 h 40 min
